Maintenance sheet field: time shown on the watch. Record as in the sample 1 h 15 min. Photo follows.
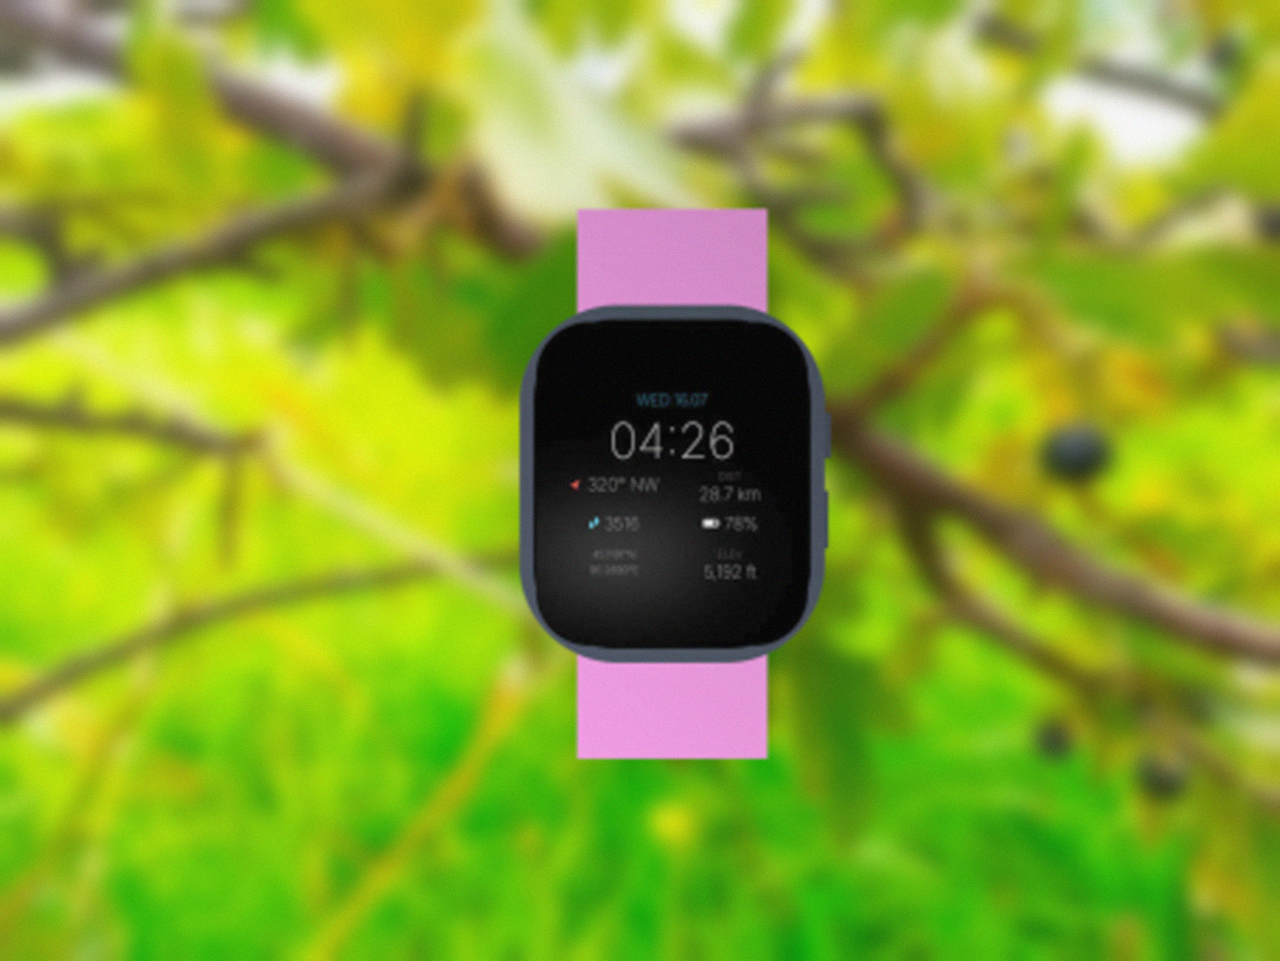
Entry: 4 h 26 min
